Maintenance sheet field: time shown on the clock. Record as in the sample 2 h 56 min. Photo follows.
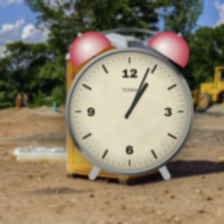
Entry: 1 h 04 min
